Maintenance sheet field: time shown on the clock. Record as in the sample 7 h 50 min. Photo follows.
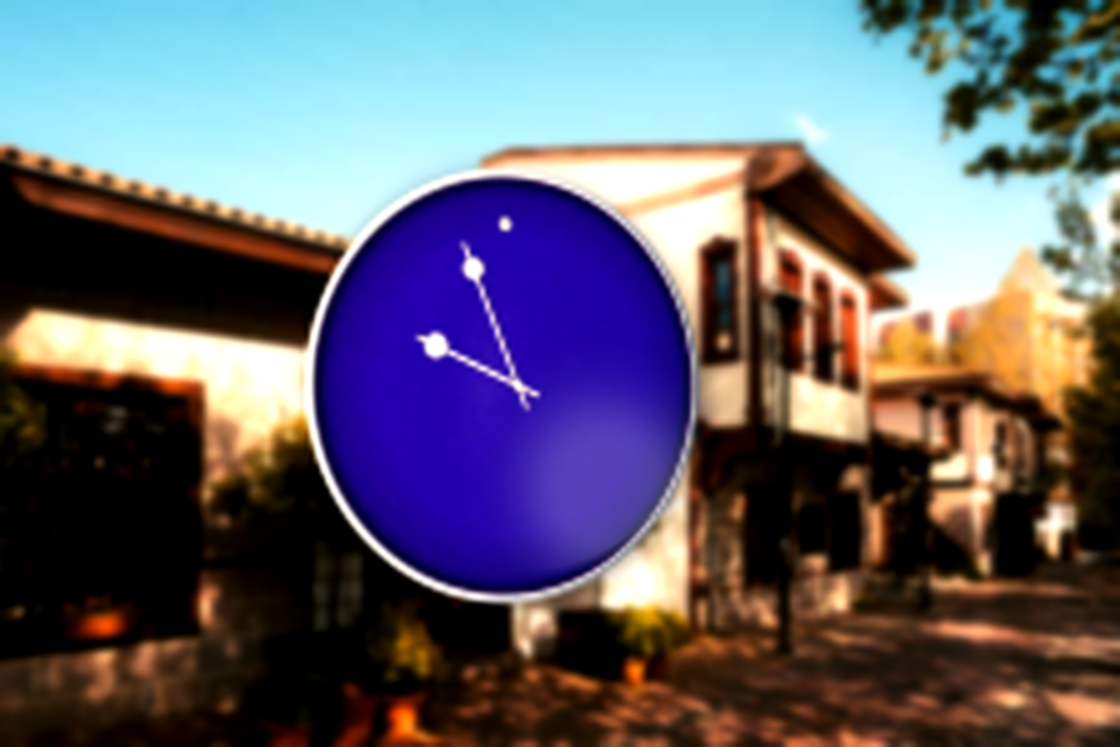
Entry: 9 h 57 min
